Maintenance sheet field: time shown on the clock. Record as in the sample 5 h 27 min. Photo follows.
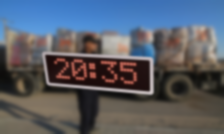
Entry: 20 h 35 min
